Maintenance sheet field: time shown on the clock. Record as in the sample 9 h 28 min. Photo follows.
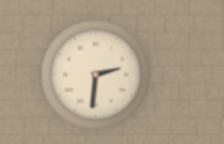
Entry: 2 h 31 min
